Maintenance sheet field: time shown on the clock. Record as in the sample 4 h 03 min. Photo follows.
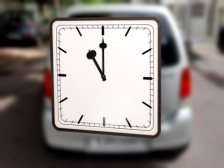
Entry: 11 h 00 min
